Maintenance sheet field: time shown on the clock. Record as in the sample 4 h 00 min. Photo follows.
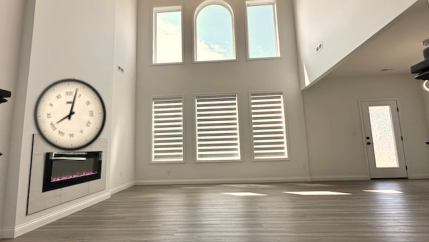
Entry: 8 h 03 min
